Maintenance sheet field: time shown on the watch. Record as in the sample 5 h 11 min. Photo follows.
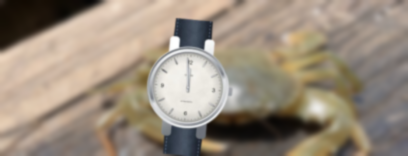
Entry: 11 h 59 min
